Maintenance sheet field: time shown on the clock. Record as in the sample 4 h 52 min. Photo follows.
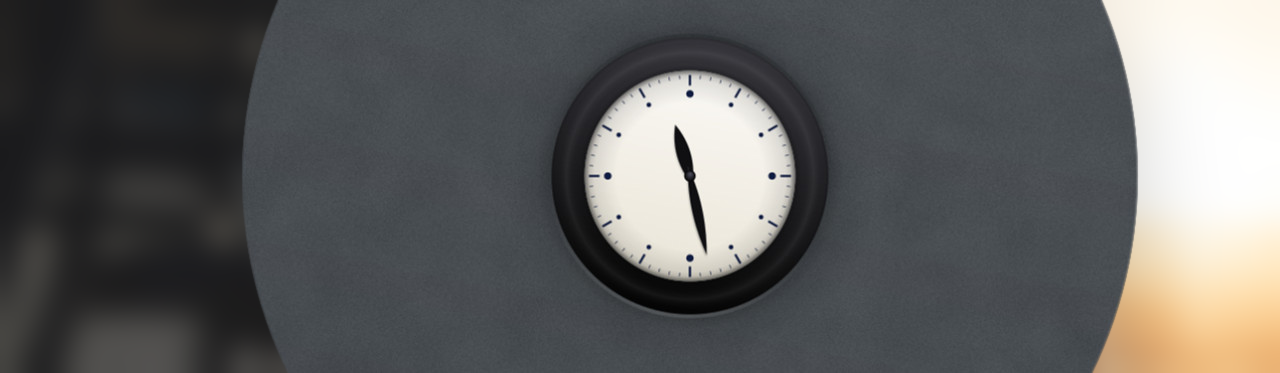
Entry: 11 h 28 min
